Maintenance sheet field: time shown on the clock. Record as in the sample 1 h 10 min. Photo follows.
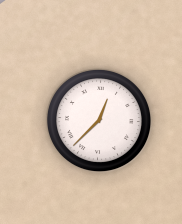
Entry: 12 h 37 min
